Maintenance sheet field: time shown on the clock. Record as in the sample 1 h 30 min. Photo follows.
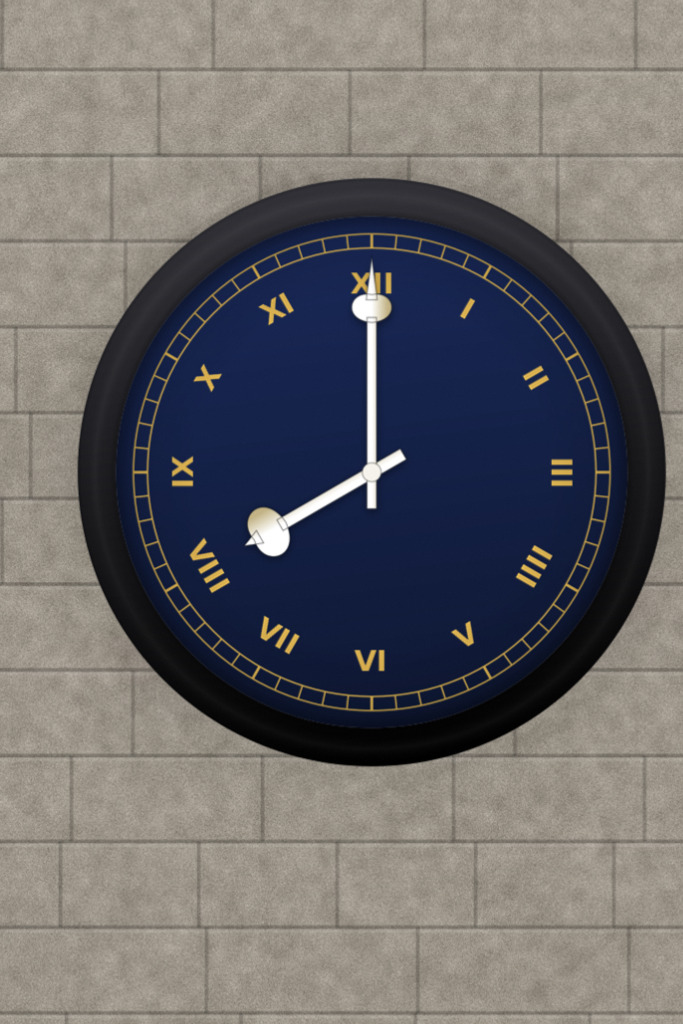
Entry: 8 h 00 min
